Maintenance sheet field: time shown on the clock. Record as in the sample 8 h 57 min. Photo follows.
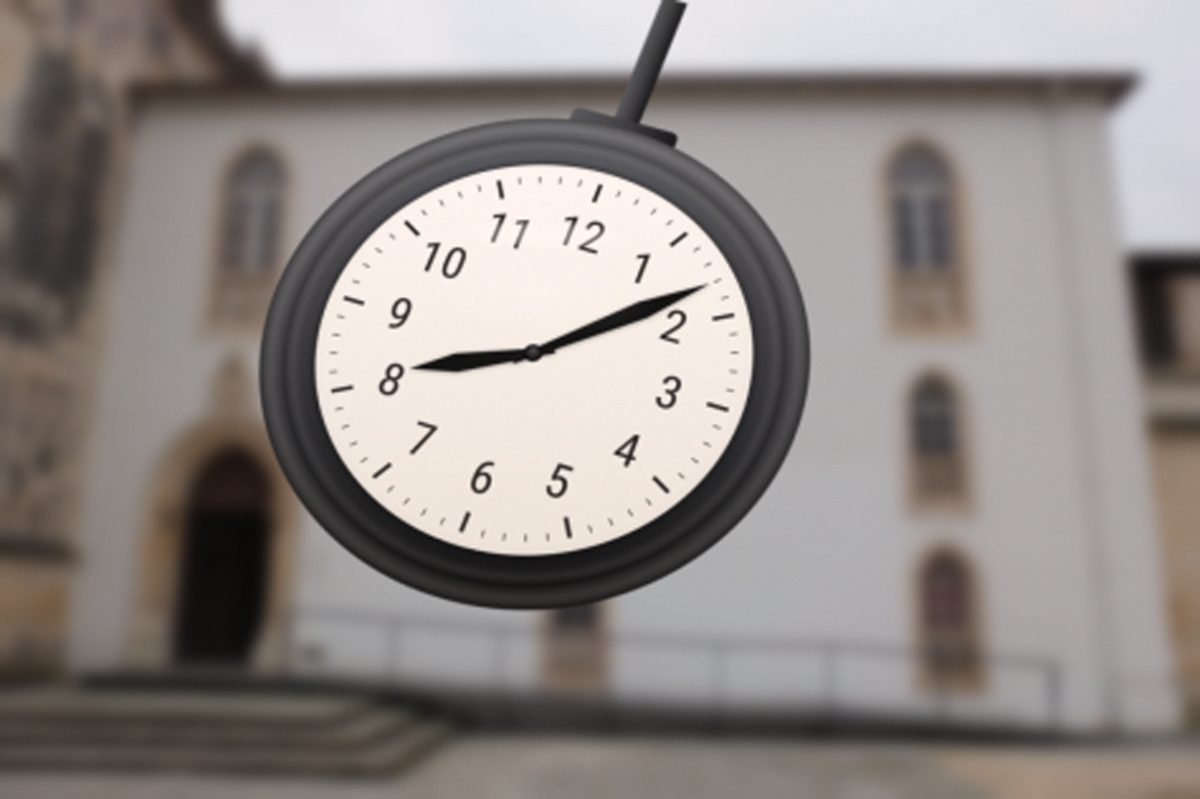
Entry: 8 h 08 min
